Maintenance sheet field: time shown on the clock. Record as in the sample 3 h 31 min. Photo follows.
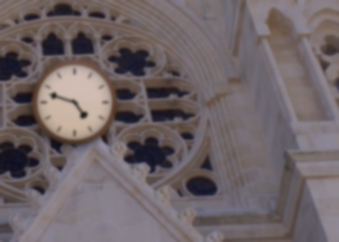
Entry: 4 h 48 min
